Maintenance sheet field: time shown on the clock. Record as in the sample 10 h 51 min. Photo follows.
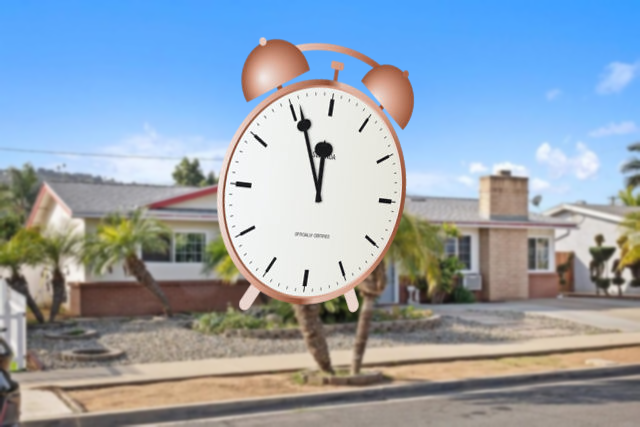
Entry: 11 h 56 min
